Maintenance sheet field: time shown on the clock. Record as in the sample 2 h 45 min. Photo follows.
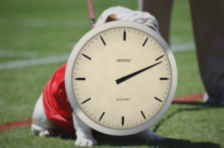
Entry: 2 h 11 min
